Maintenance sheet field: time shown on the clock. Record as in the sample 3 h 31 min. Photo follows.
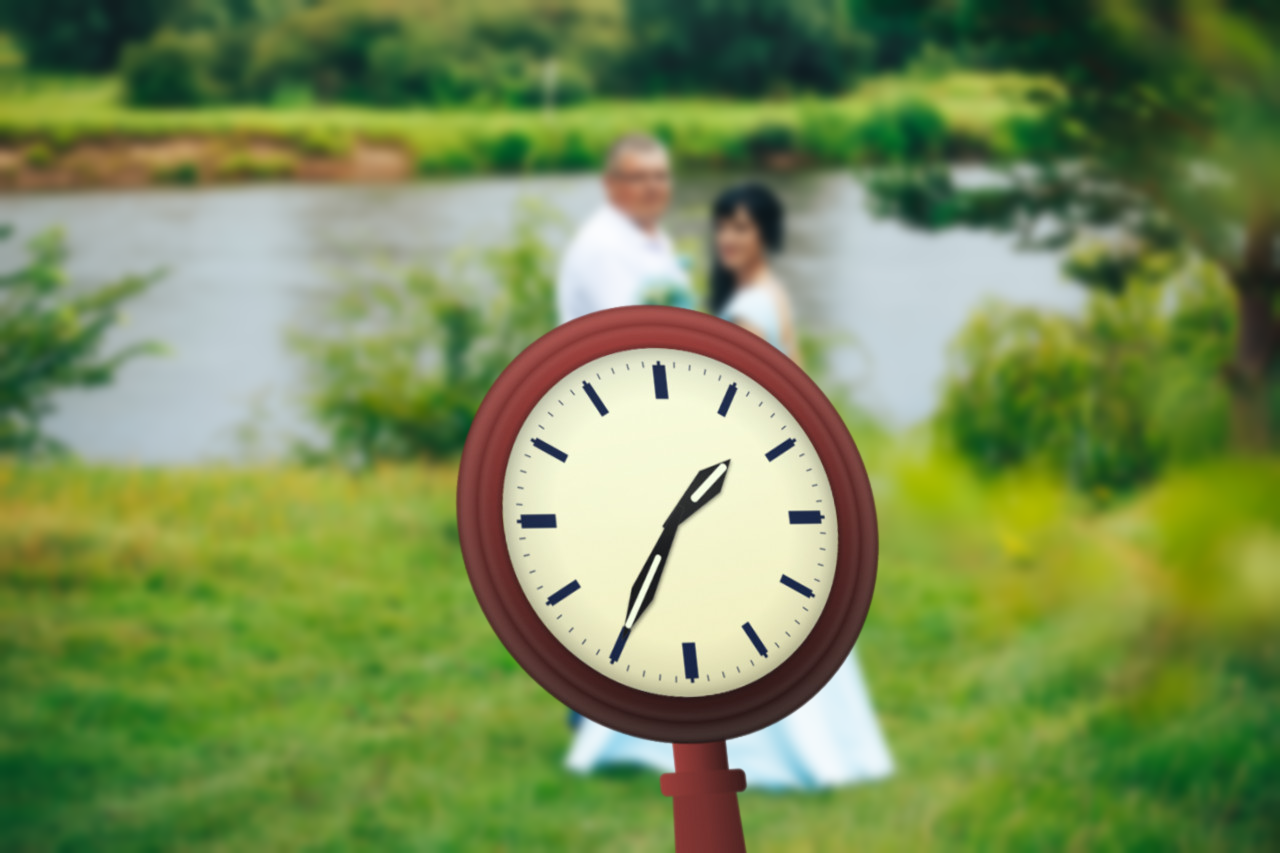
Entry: 1 h 35 min
